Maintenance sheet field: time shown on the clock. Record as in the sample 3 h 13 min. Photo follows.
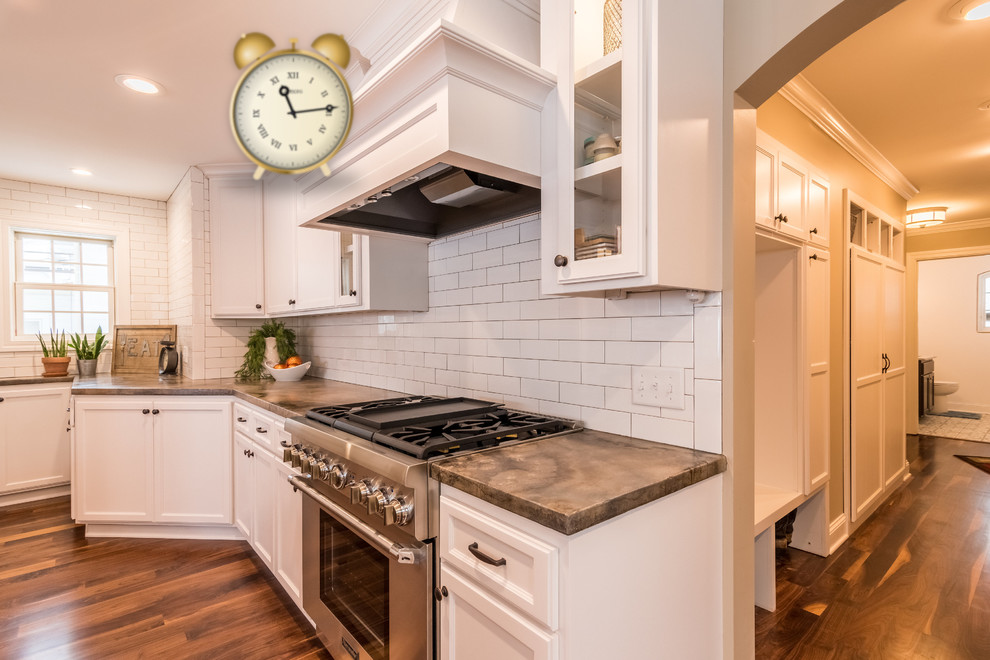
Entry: 11 h 14 min
